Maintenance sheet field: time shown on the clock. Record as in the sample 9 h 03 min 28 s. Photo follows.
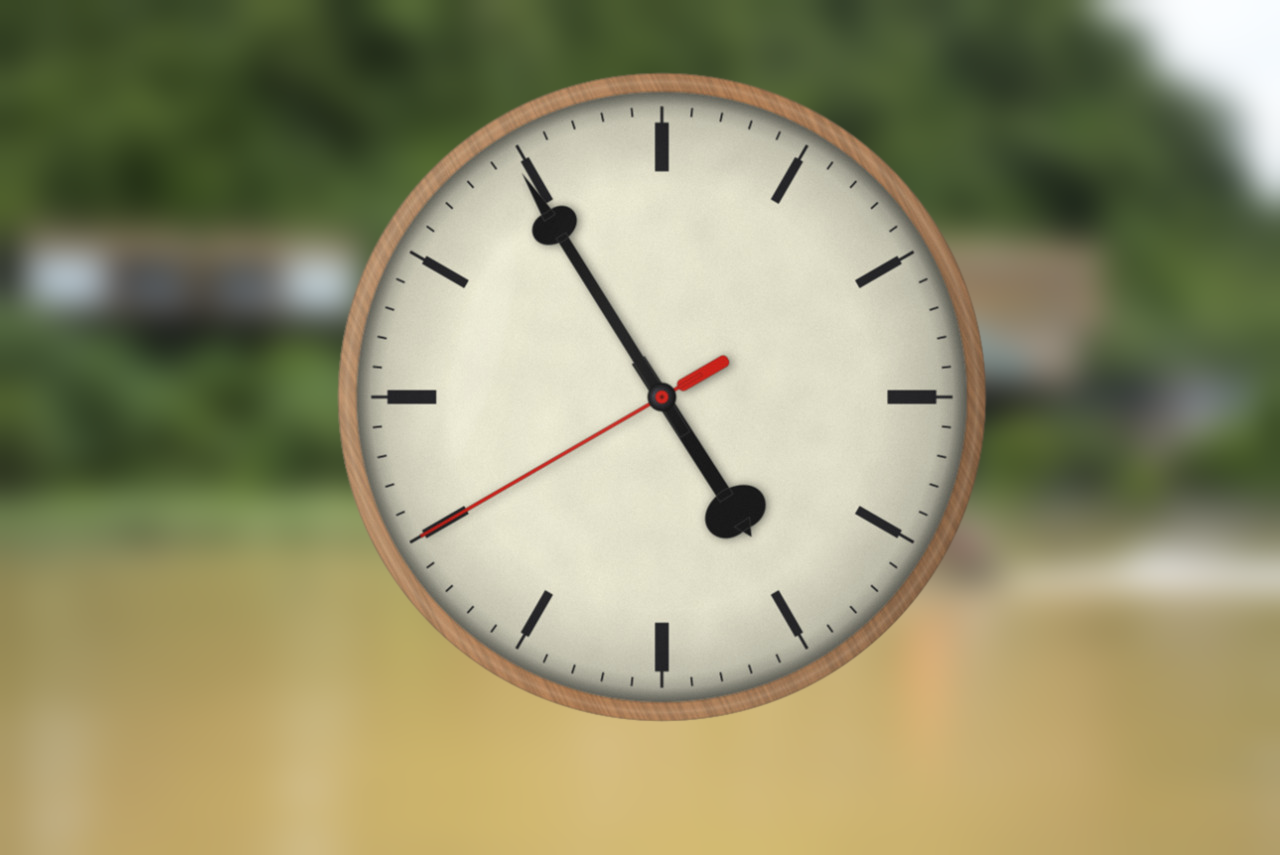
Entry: 4 h 54 min 40 s
